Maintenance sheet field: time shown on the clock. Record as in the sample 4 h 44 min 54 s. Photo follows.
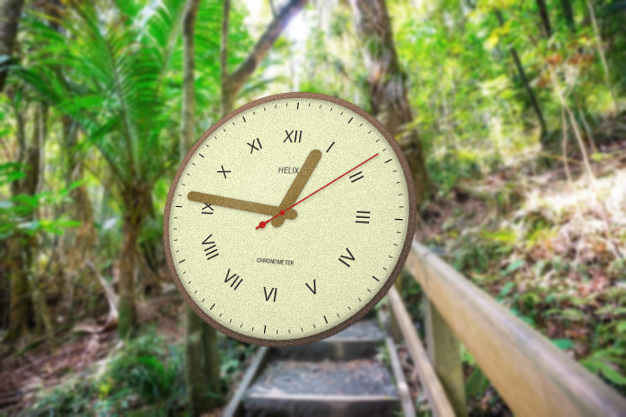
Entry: 12 h 46 min 09 s
